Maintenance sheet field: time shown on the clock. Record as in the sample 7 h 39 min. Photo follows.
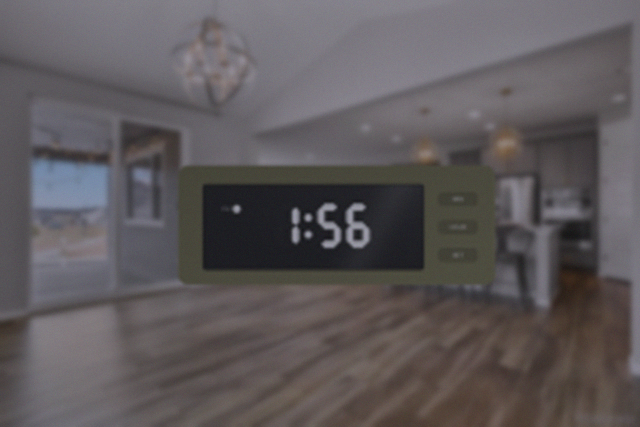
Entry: 1 h 56 min
